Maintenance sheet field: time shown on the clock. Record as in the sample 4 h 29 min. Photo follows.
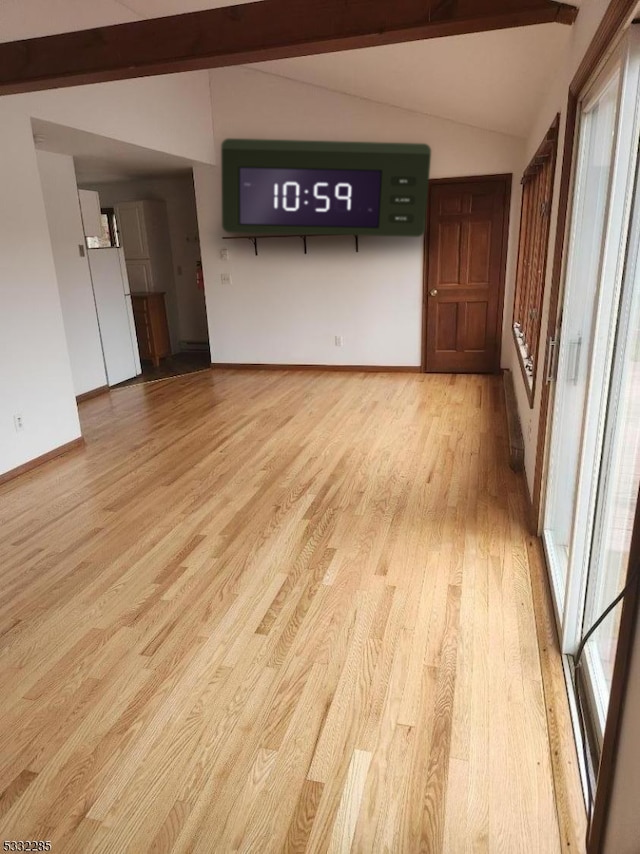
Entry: 10 h 59 min
